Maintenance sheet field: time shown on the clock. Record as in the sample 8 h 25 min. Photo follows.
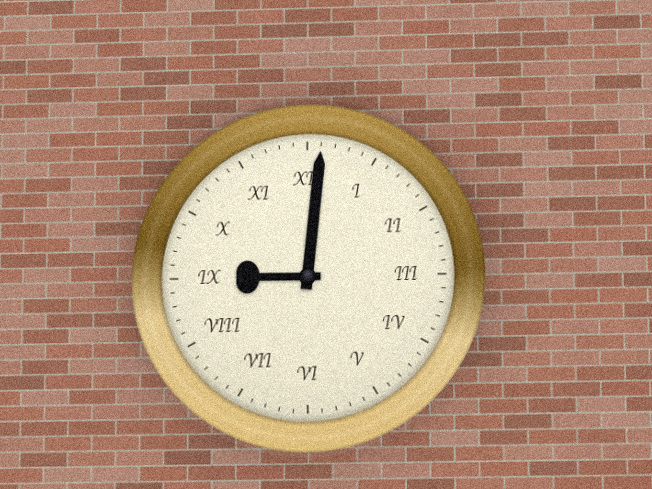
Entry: 9 h 01 min
